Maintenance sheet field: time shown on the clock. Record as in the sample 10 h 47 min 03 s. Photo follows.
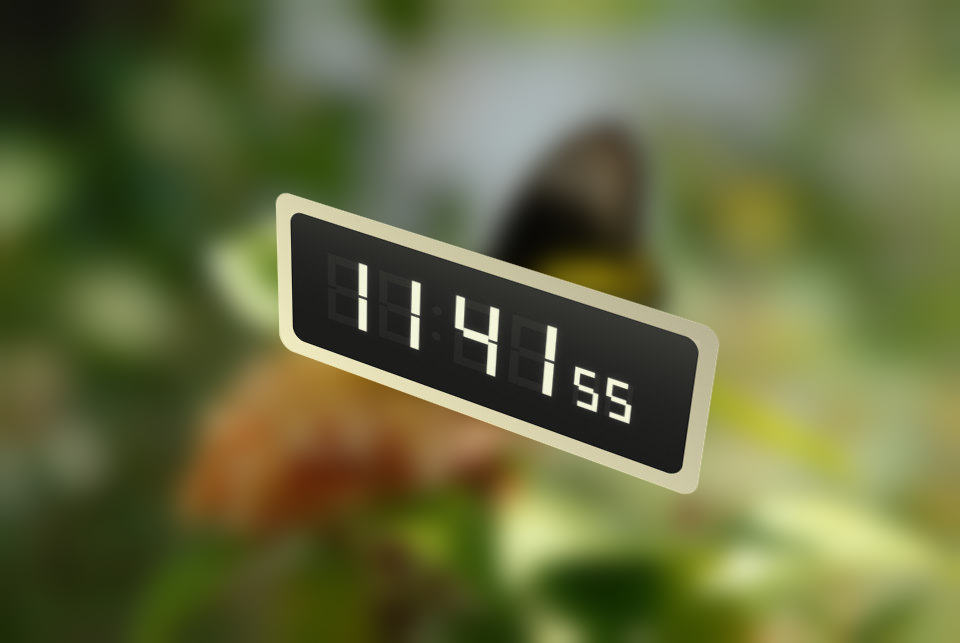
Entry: 11 h 41 min 55 s
